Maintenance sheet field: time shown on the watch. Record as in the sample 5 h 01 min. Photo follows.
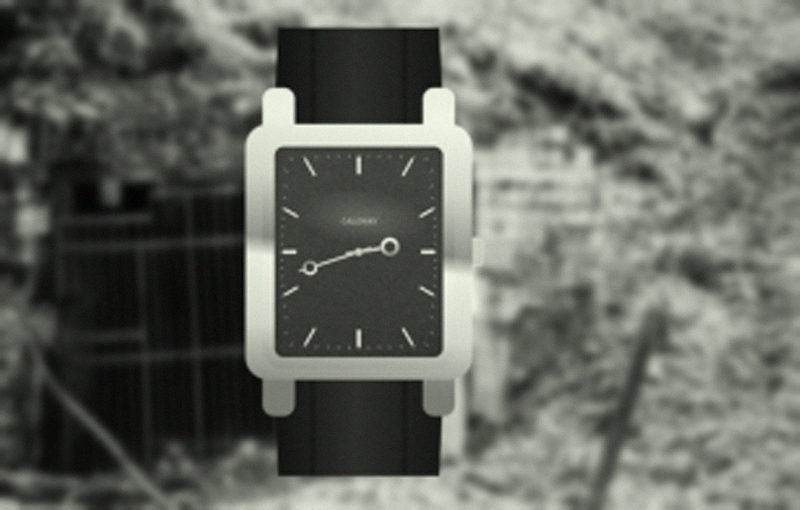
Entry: 2 h 42 min
